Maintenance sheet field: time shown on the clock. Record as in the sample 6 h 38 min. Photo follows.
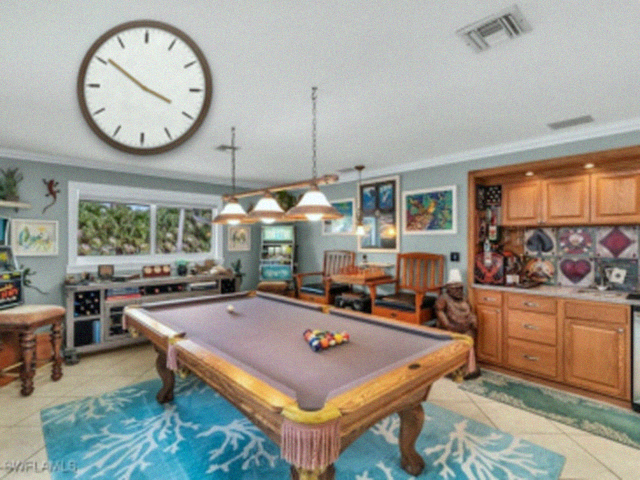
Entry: 3 h 51 min
